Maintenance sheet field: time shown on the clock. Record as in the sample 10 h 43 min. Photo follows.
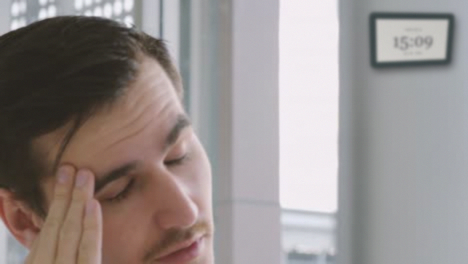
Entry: 15 h 09 min
